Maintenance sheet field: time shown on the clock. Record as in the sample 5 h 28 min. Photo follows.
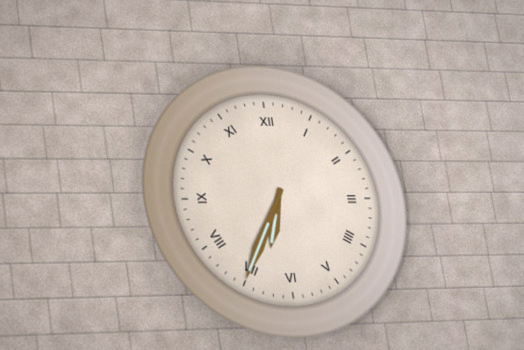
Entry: 6 h 35 min
